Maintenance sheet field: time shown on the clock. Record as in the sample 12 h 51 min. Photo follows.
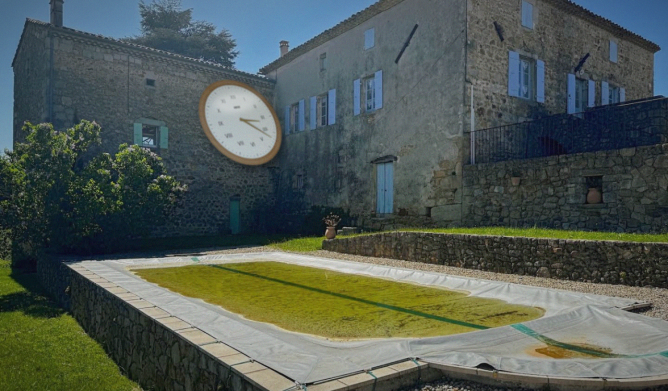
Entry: 3 h 22 min
